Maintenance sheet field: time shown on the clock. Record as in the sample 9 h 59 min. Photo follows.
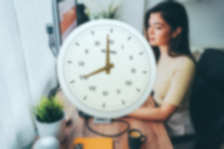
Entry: 7 h 59 min
